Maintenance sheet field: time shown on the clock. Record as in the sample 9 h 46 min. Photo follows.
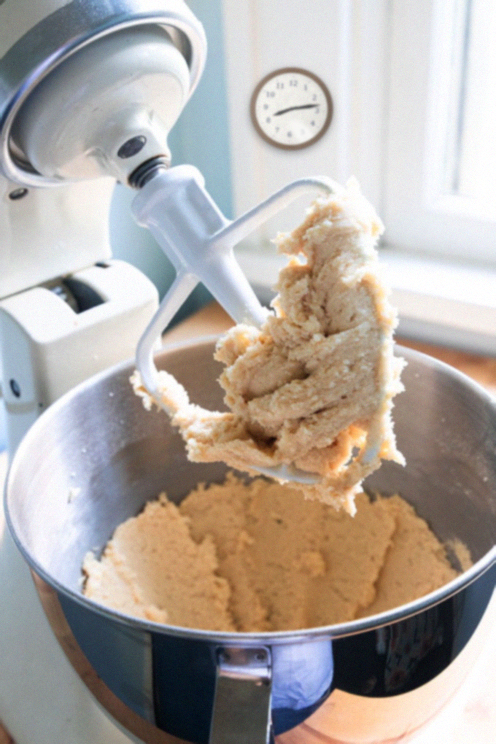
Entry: 8 h 13 min
